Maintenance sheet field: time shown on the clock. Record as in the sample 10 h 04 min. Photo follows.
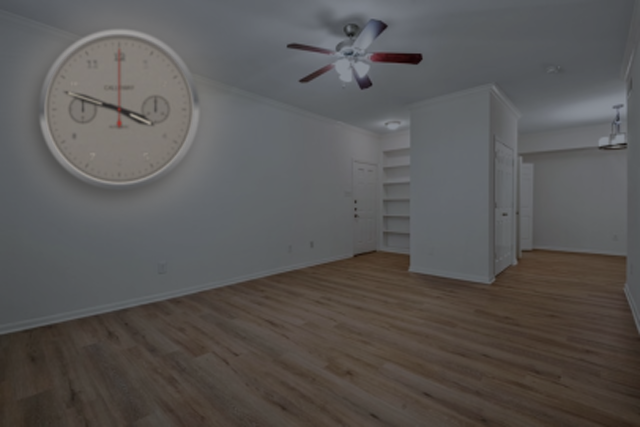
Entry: 3 h 48 min
